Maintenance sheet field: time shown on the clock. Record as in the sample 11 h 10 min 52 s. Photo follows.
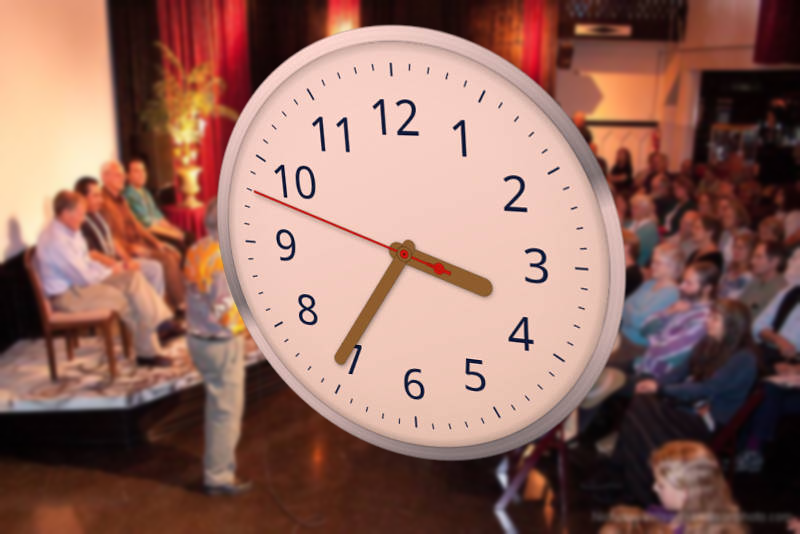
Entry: 3 h 35 min 48 s
